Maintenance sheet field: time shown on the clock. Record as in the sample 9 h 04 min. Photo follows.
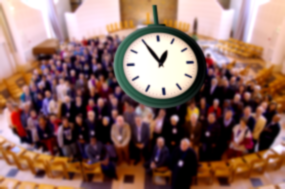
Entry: 12 h 55 min
